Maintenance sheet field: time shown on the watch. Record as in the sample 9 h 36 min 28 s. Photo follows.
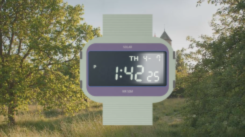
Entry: 1 h 42 min 25 s
